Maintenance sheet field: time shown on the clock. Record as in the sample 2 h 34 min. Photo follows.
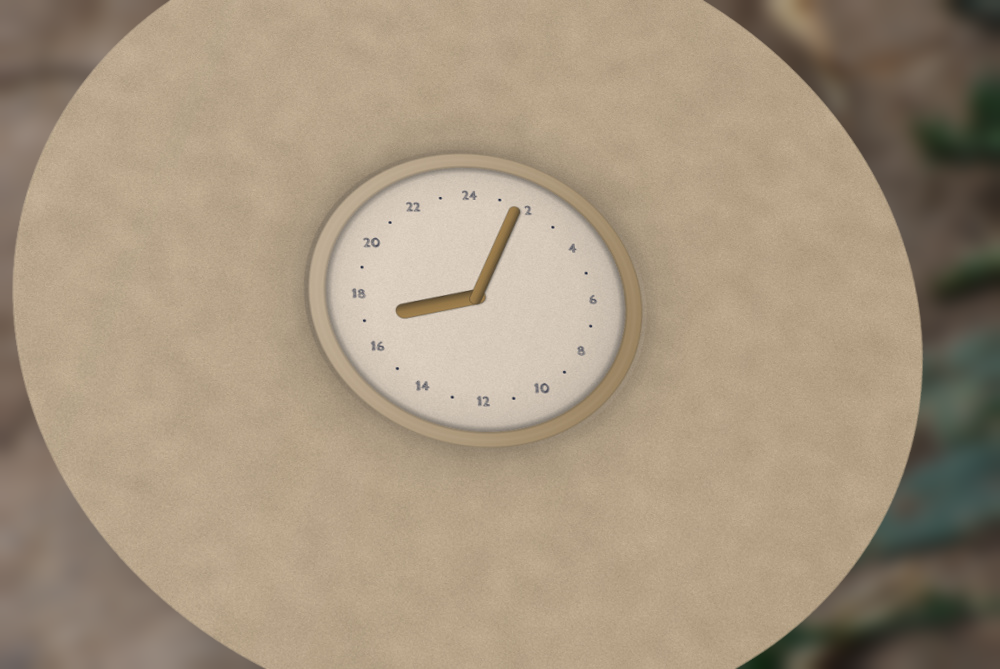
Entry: 17 h 04 min
